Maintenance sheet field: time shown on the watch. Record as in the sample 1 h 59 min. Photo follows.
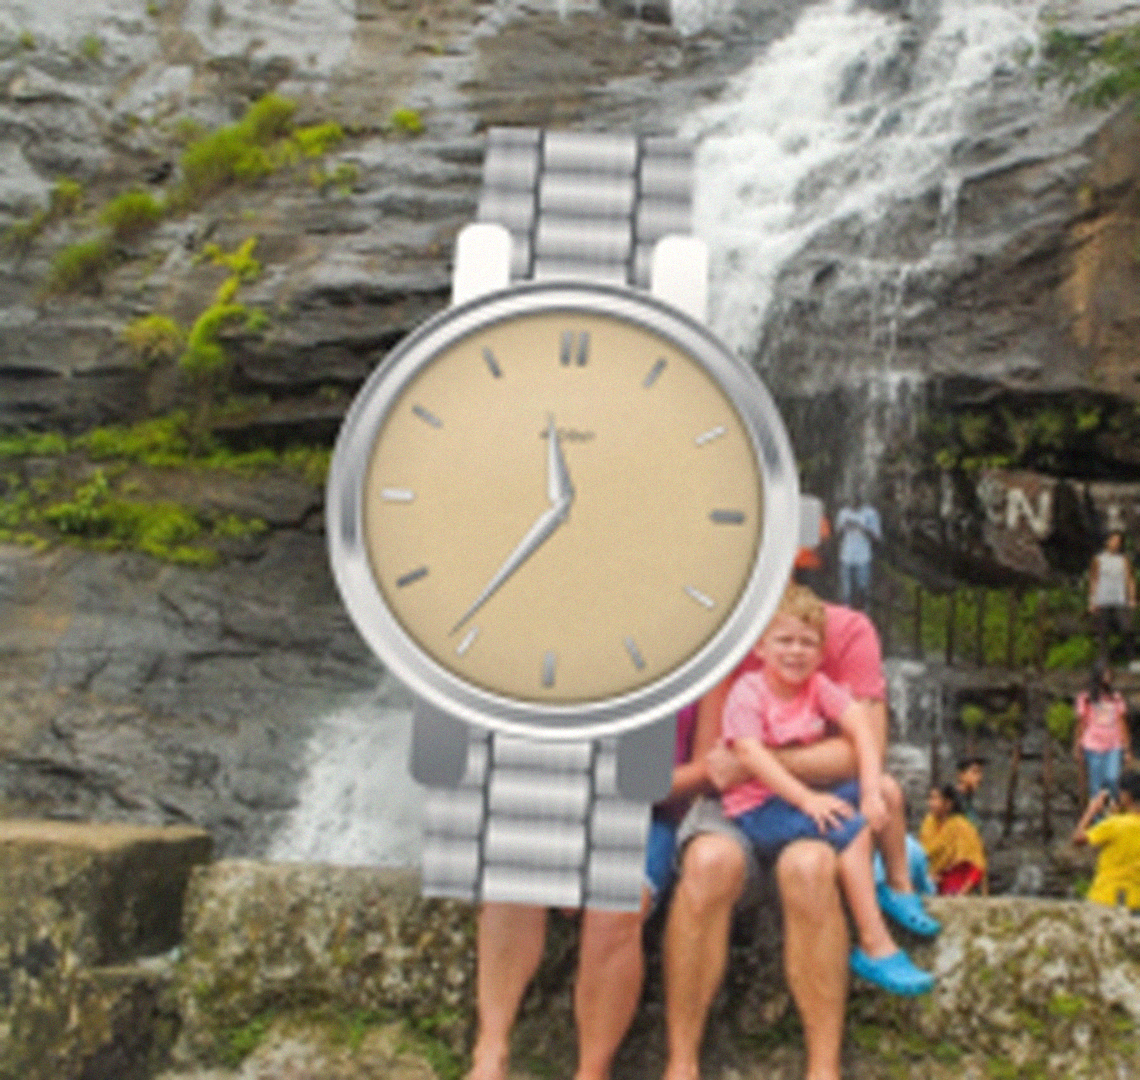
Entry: 11 h 36 min
